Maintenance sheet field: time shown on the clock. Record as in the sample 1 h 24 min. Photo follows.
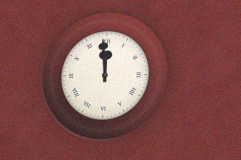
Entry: 11 h 59 min
